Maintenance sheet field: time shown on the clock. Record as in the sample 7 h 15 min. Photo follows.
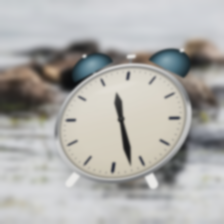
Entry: 11 h 27 min
